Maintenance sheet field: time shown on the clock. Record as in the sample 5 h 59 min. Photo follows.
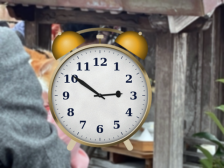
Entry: 2 h 51 min
